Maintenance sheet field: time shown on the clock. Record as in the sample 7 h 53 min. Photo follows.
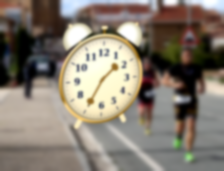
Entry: 1 h 35 min
